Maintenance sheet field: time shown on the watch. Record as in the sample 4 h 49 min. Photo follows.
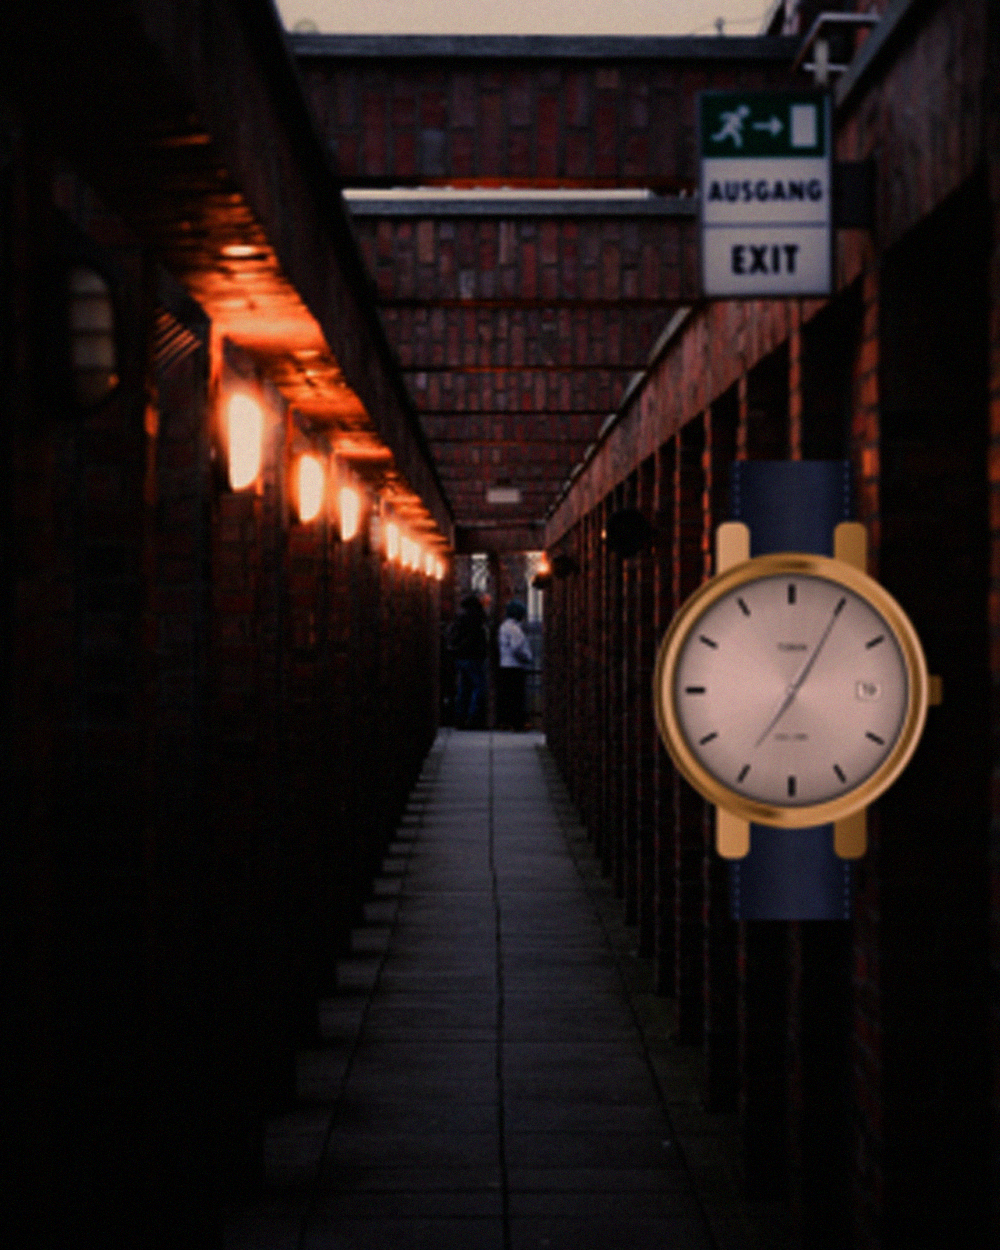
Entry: 7 h 05 min
